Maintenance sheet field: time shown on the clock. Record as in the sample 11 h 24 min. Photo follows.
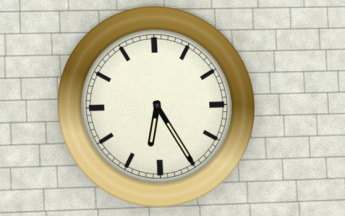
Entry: 6 h 25 min
